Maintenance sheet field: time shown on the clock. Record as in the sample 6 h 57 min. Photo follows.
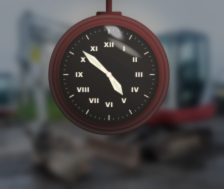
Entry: 4 h 52 min
